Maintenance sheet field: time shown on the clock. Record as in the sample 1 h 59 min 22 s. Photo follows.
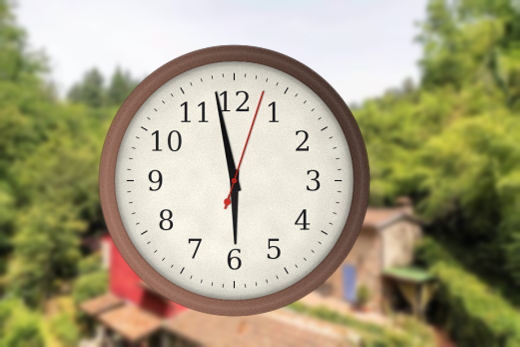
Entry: 5 h 58 min 03 s
